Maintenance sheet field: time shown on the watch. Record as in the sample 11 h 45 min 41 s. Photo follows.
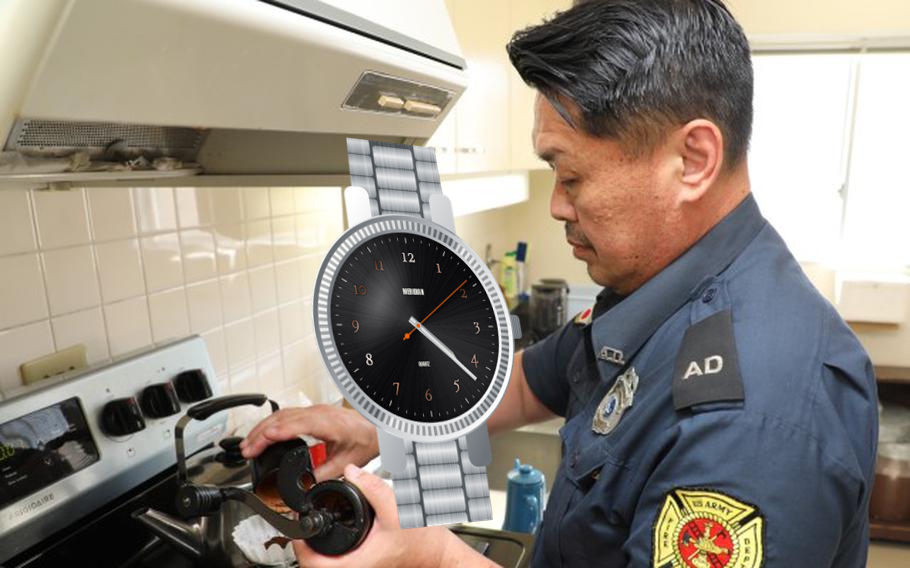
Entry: 4 h 22 min 09 s
